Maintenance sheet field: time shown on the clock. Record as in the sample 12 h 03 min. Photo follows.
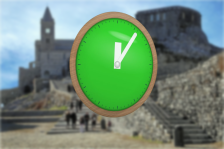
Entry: 12 h 06 min
